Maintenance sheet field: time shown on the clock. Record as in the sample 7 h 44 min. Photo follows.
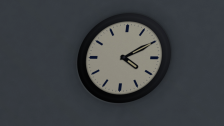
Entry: 4 h 10 min
